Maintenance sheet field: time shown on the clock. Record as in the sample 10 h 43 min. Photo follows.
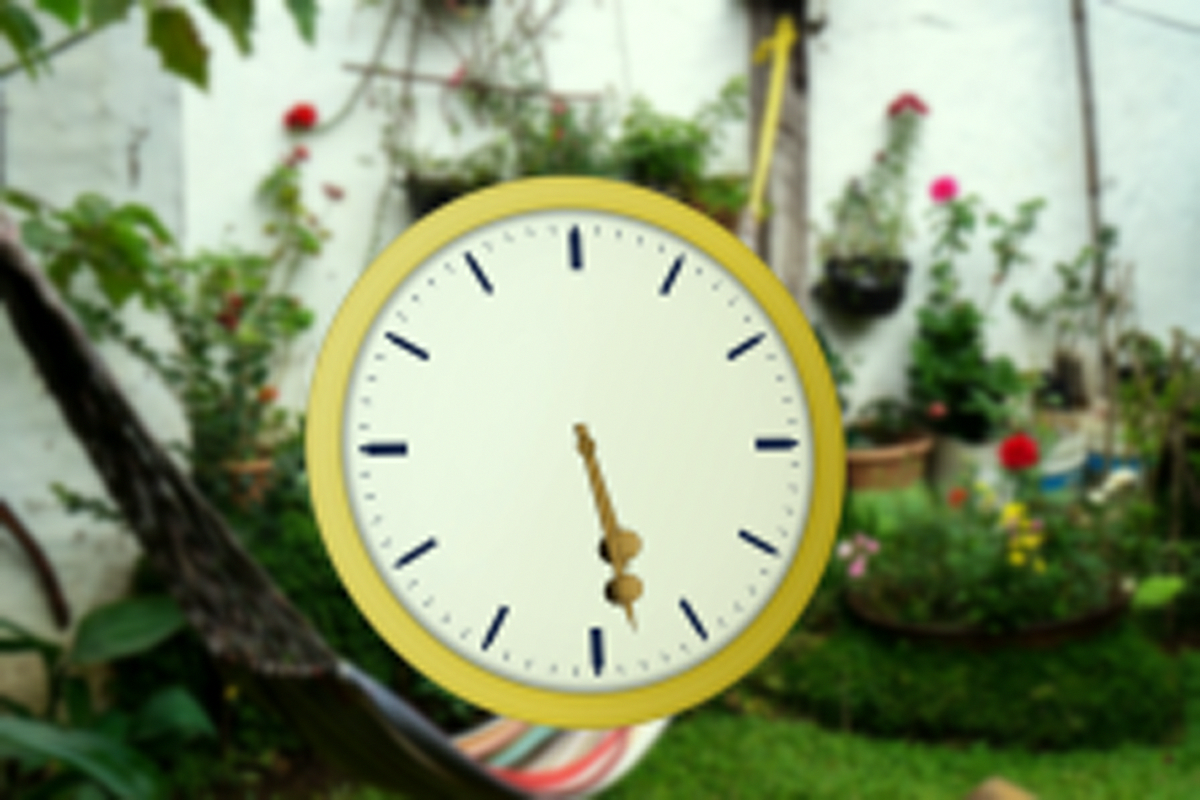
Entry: 5 h 28 min
